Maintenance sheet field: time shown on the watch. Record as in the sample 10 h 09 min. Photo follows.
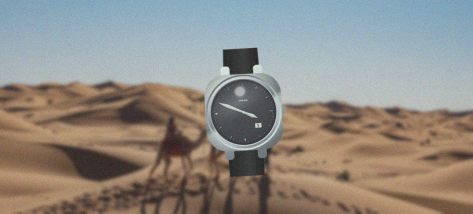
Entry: 3 h 49 min
